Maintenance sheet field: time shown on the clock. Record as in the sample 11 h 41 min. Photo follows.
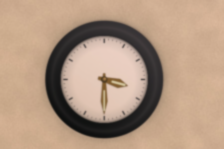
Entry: 3 h 30 min
